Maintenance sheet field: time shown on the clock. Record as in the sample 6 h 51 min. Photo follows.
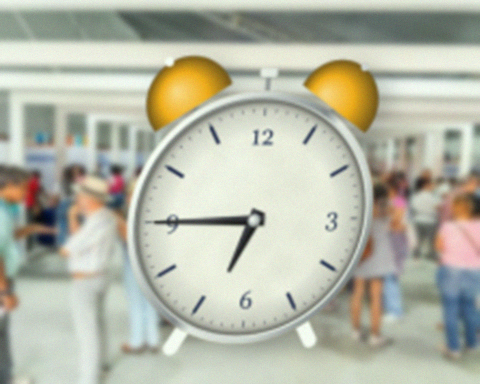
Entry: 6 h 45 min
